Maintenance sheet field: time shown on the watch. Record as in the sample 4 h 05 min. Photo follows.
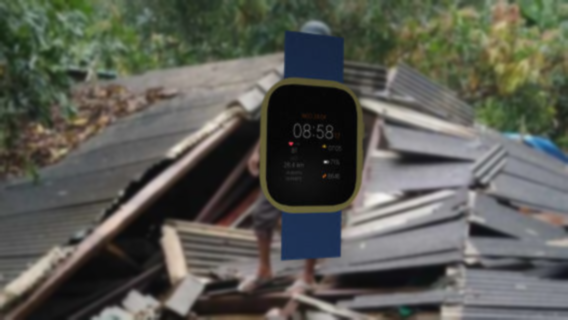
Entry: 8 h 58 min
